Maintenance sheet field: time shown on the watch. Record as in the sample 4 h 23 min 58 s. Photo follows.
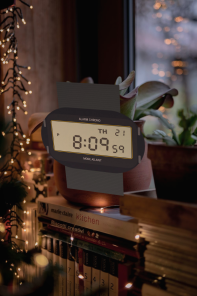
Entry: 8 h 09 min 59 s
